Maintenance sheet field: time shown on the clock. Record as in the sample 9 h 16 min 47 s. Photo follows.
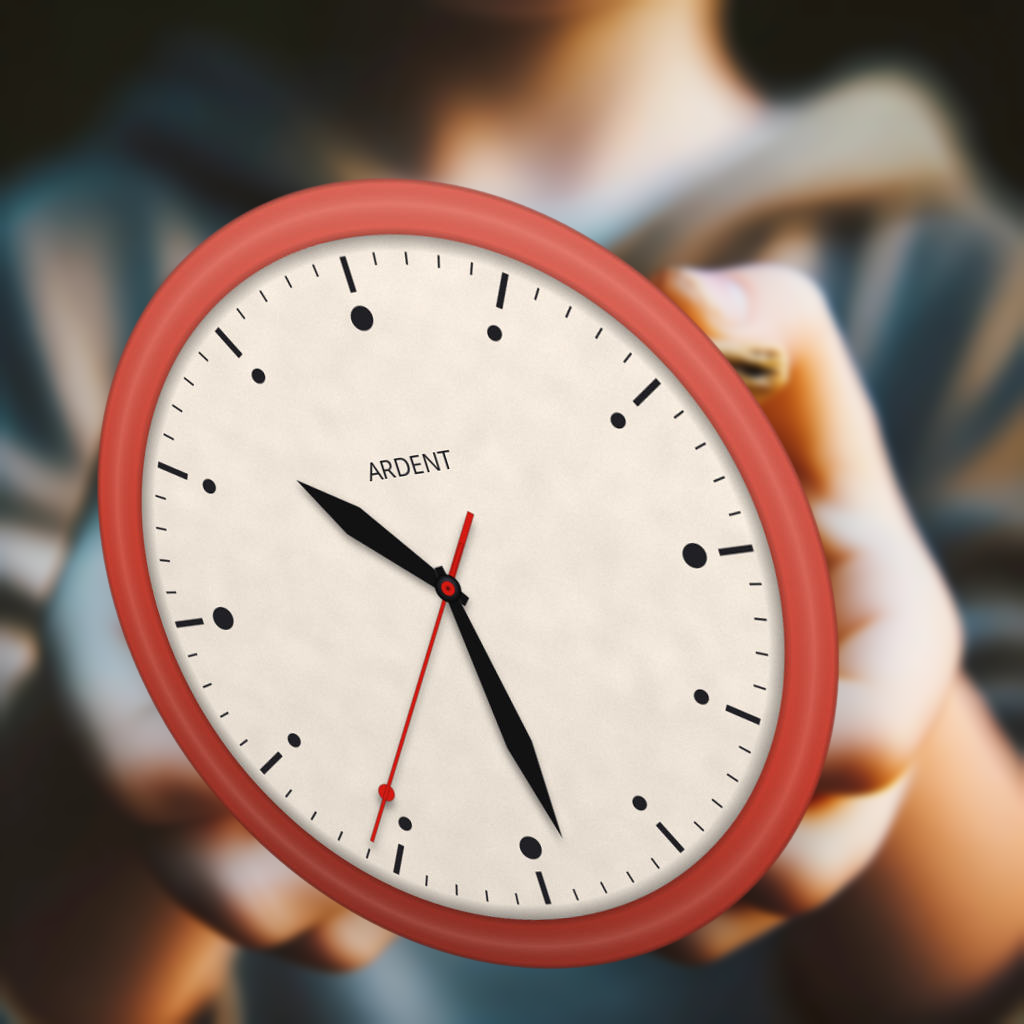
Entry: 10 h 28 min 36 s
